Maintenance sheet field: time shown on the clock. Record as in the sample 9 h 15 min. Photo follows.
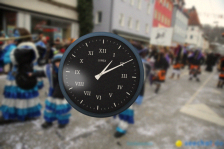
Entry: 1 h 10 min
